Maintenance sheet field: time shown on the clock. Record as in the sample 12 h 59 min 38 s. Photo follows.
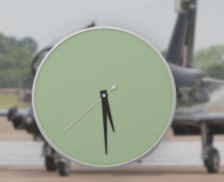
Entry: 5 h 29 min 38 s
